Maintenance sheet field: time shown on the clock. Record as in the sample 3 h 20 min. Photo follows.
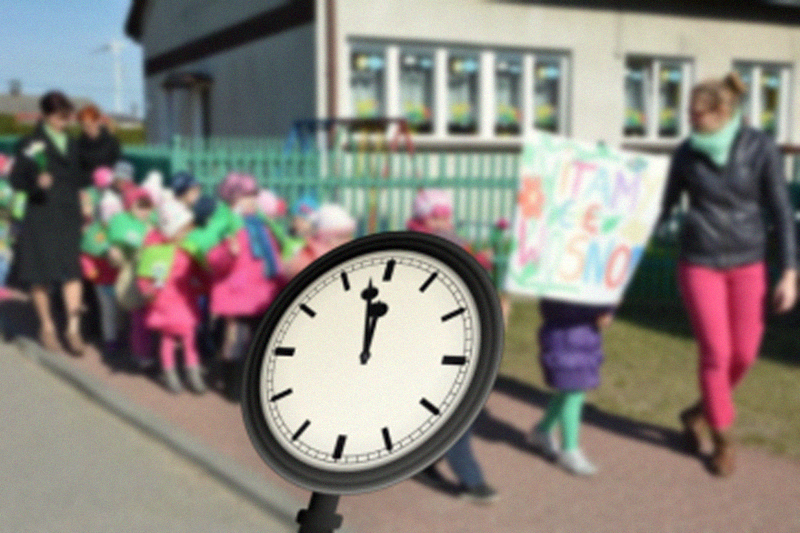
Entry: 11 h 58 min
